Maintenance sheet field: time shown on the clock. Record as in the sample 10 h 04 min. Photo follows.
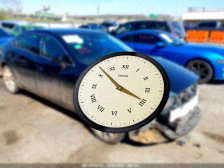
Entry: 3 h 52 min
